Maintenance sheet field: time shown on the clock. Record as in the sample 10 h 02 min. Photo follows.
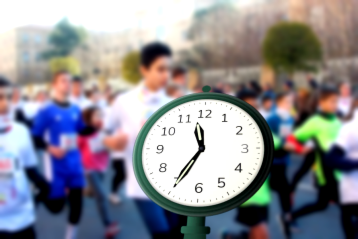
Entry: 11 h 35 min
